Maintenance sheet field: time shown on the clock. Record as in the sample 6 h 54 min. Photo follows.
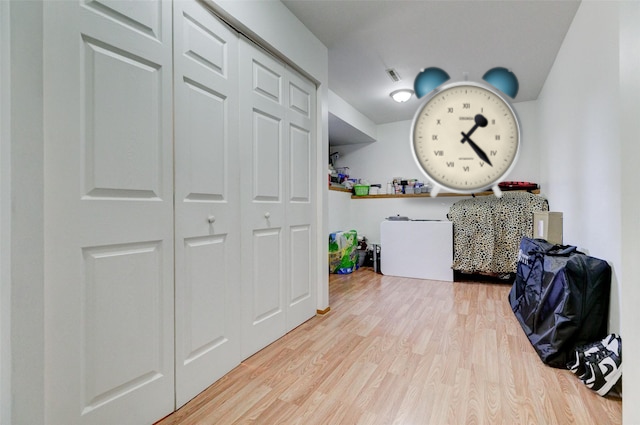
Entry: 1 h 23 min
